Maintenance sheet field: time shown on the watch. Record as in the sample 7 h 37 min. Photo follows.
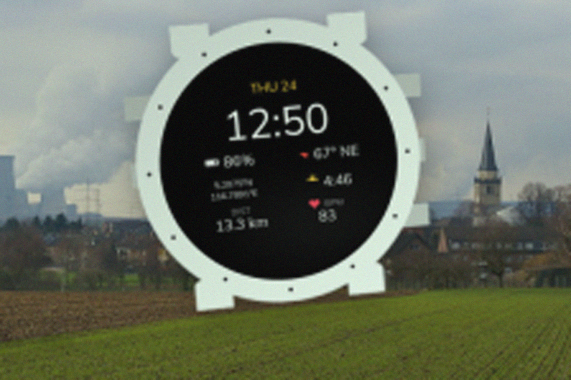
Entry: 12 h 50 min
